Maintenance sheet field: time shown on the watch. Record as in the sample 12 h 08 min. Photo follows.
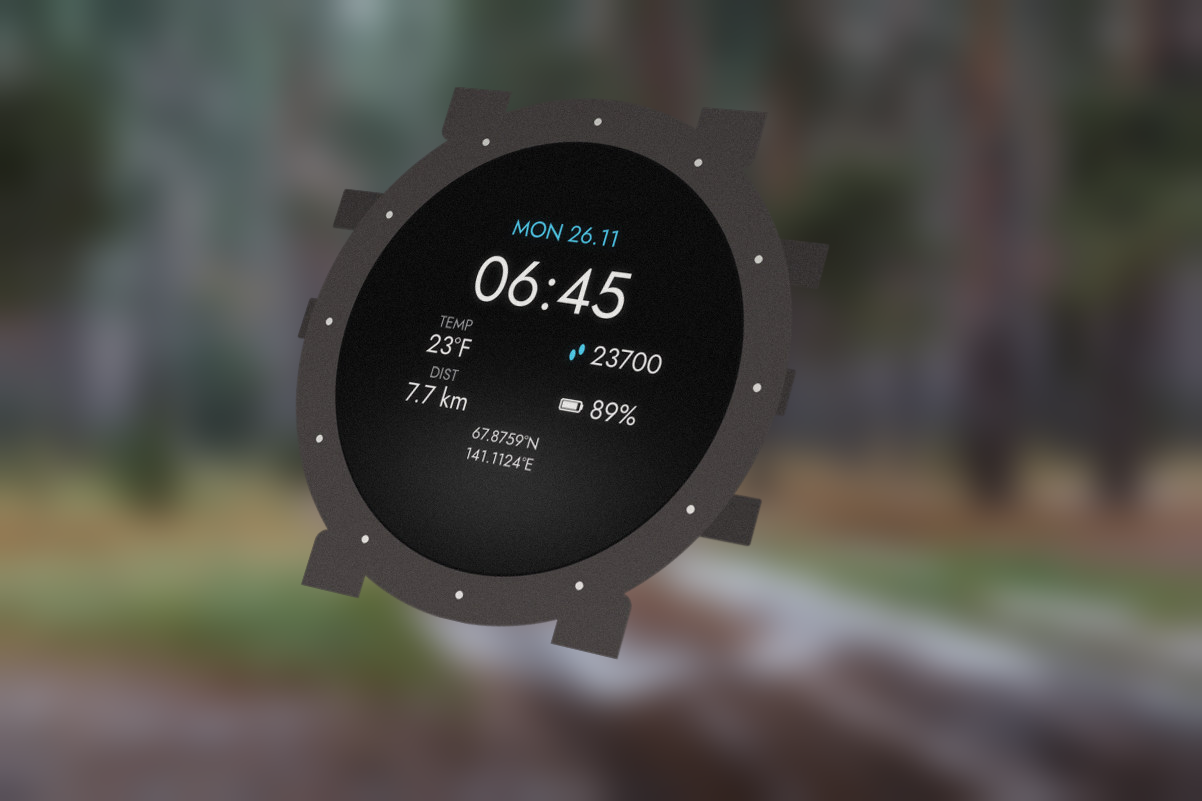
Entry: 6 h 45 min
